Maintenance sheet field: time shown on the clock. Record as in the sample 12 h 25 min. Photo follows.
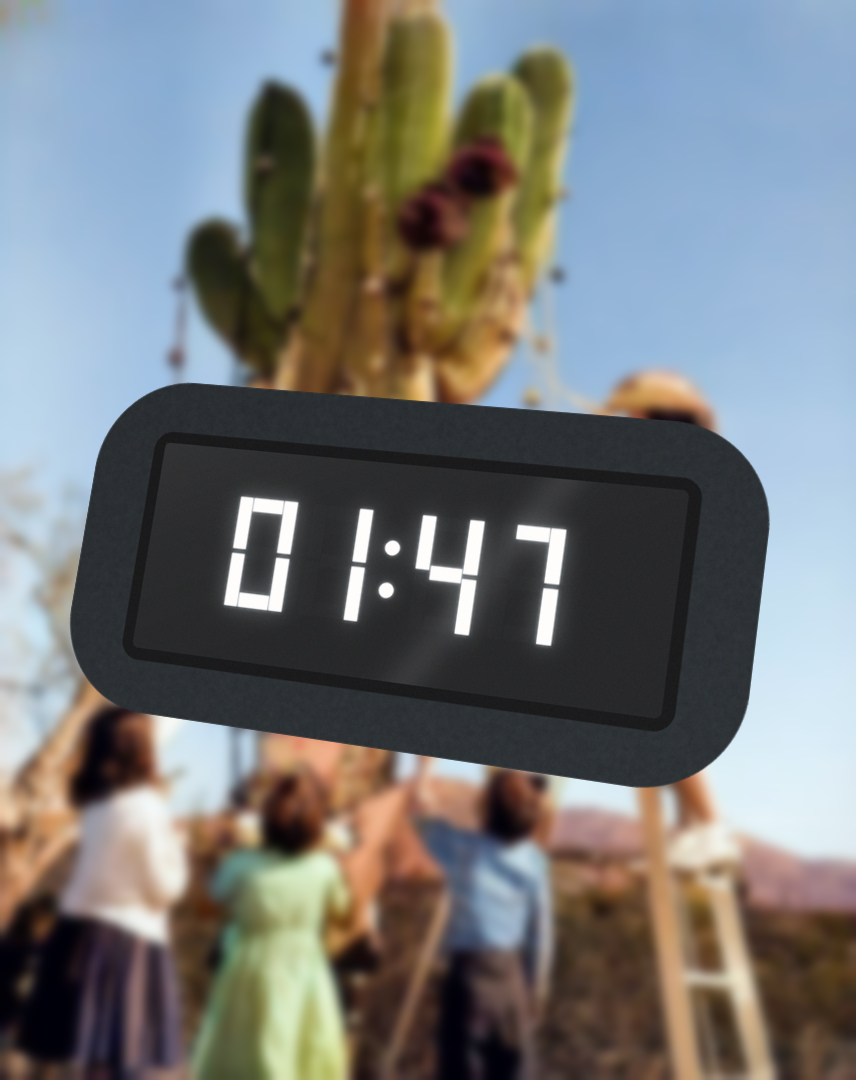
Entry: 1 h 47 min
